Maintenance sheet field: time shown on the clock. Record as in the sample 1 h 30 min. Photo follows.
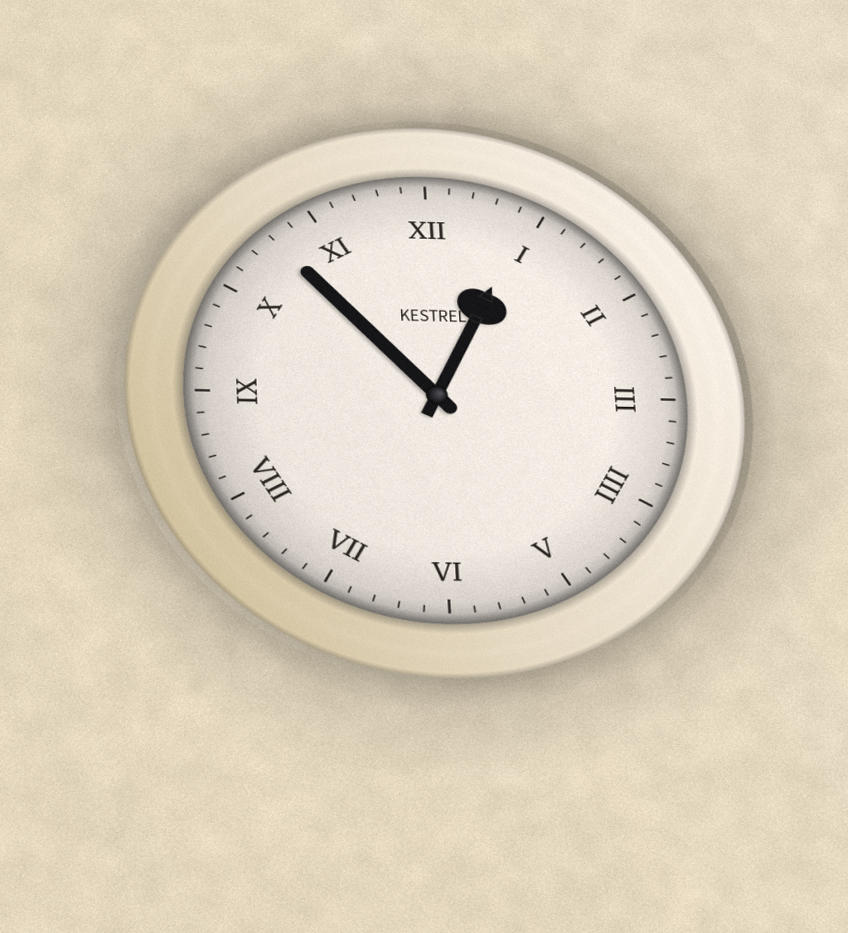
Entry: 12 h 53 min
